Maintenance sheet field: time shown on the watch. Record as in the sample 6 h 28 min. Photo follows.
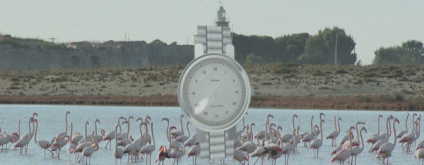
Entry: 7 h 04 min
